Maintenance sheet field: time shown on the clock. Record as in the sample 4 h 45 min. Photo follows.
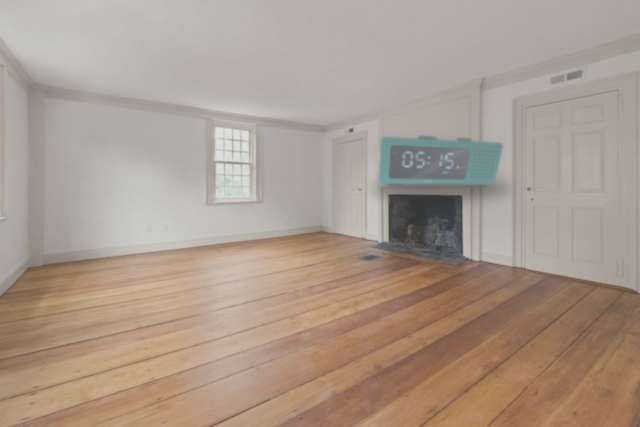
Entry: 5 h 15 min
